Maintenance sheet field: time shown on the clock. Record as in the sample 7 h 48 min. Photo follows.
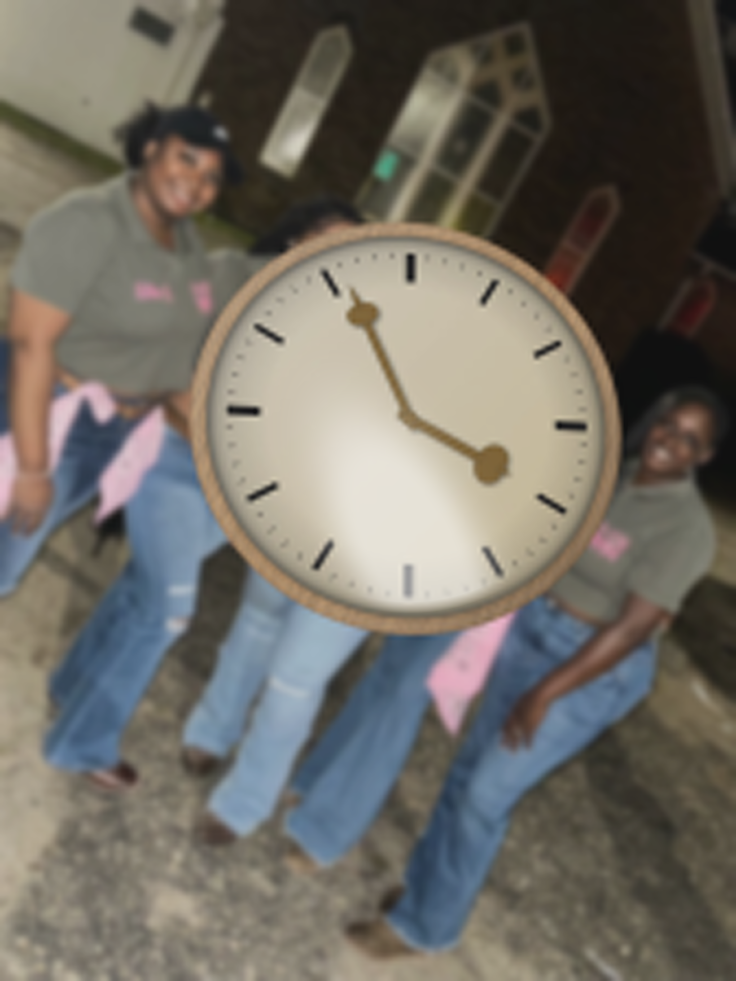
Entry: 3 h 56 min
